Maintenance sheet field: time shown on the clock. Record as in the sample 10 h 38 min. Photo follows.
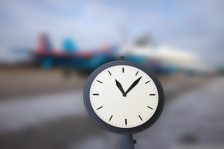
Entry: 11 h 07 min
